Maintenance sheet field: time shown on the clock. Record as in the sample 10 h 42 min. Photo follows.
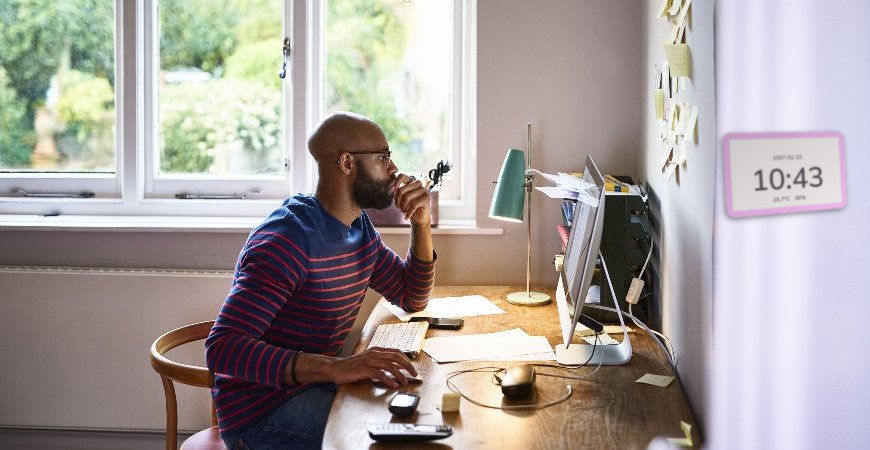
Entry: 10 h 43 min
